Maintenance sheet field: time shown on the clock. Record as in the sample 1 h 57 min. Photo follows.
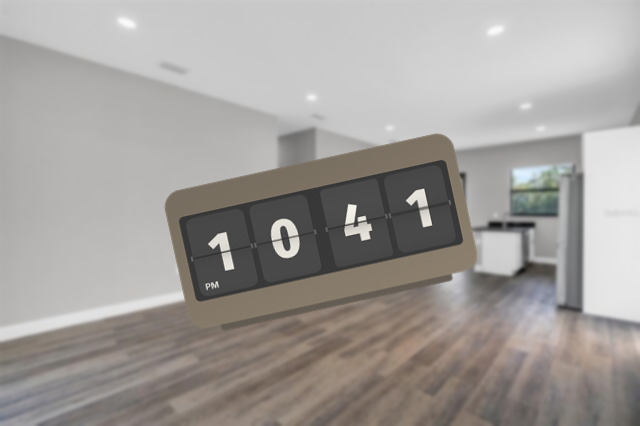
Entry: 10 h 41 min
